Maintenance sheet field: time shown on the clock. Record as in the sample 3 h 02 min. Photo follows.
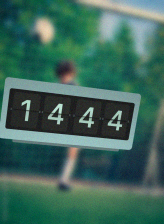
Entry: 14 h 44 min
